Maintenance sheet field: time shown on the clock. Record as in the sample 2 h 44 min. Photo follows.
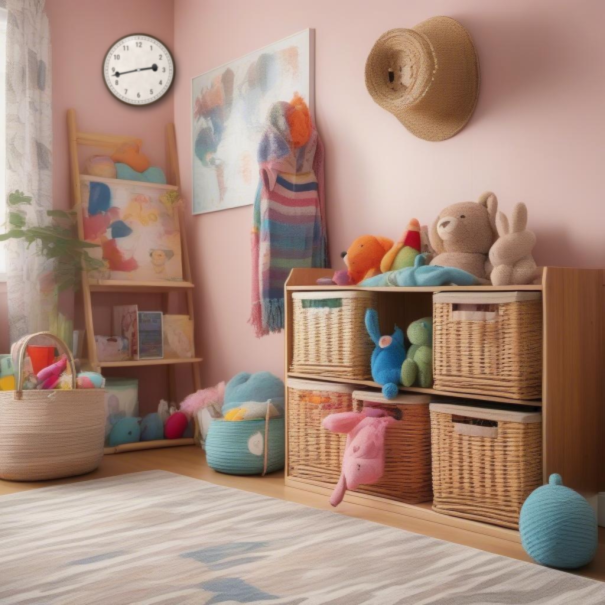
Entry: 2 h 43 min
